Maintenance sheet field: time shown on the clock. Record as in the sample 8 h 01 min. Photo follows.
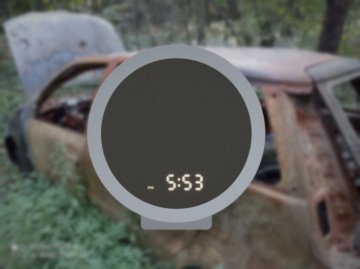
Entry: 5 h 53 min
